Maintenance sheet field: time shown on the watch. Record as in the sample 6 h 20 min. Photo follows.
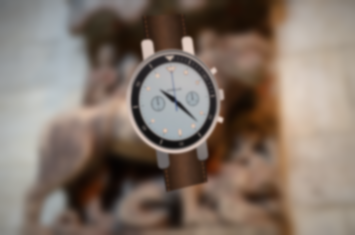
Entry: 10 h 23 min
